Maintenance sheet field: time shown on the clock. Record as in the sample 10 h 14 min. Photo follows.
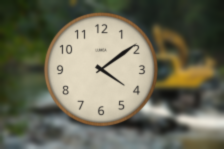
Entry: 4 h 09 min
